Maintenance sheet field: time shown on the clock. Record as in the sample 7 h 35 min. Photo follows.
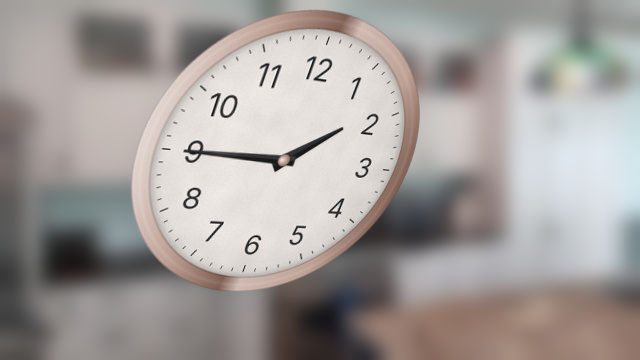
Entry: 1 h 45 min
